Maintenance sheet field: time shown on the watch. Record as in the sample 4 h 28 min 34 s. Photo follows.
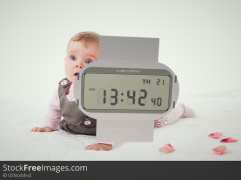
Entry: 13 h 42 min 40 s
